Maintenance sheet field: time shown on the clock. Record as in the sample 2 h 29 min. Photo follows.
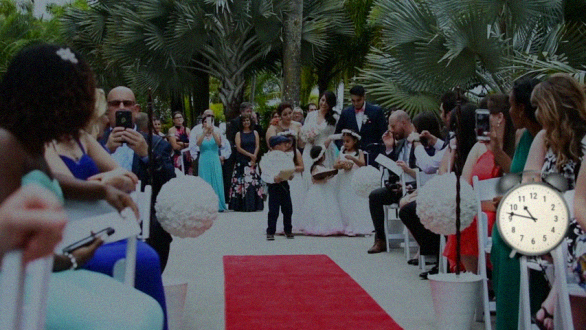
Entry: 10 h 47 min
